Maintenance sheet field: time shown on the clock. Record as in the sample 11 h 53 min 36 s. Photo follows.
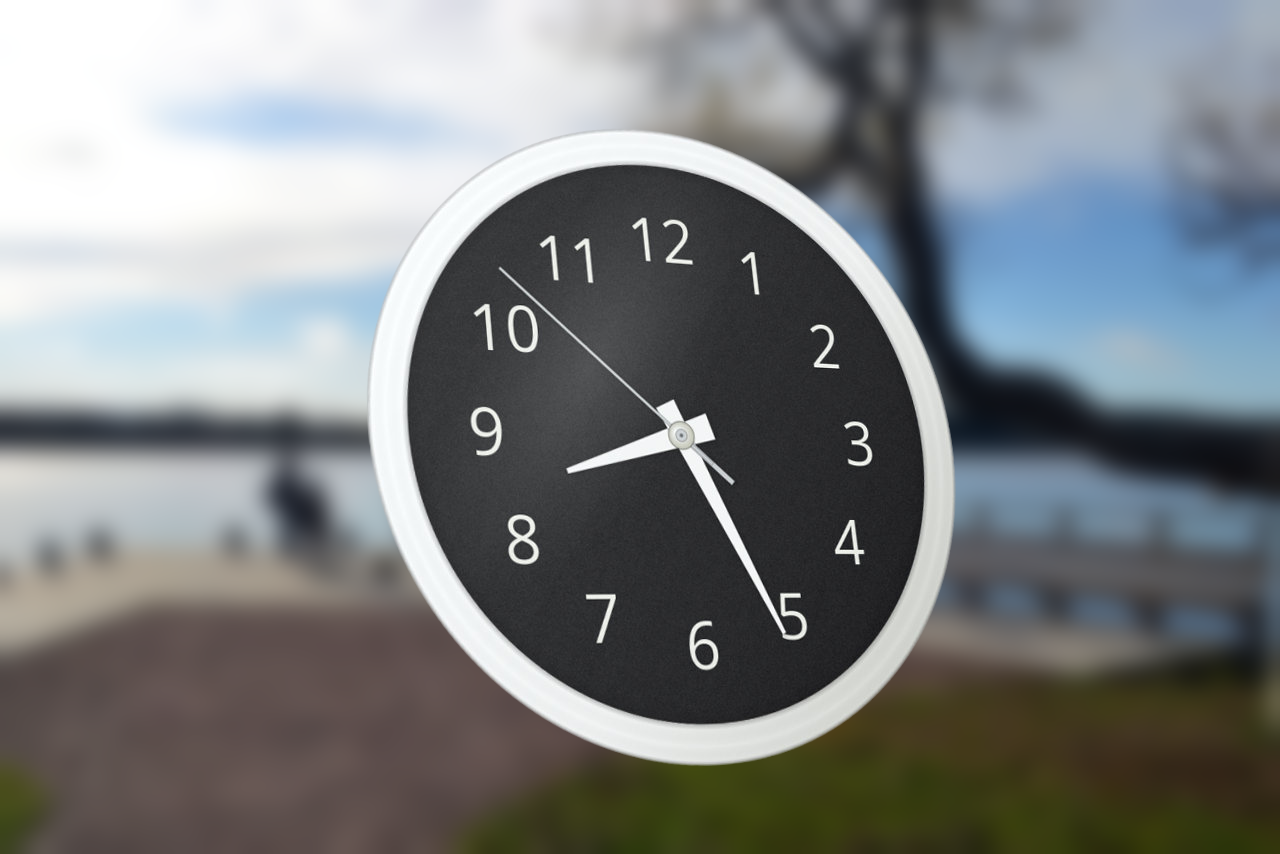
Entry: 8 h 25 min 52 s
